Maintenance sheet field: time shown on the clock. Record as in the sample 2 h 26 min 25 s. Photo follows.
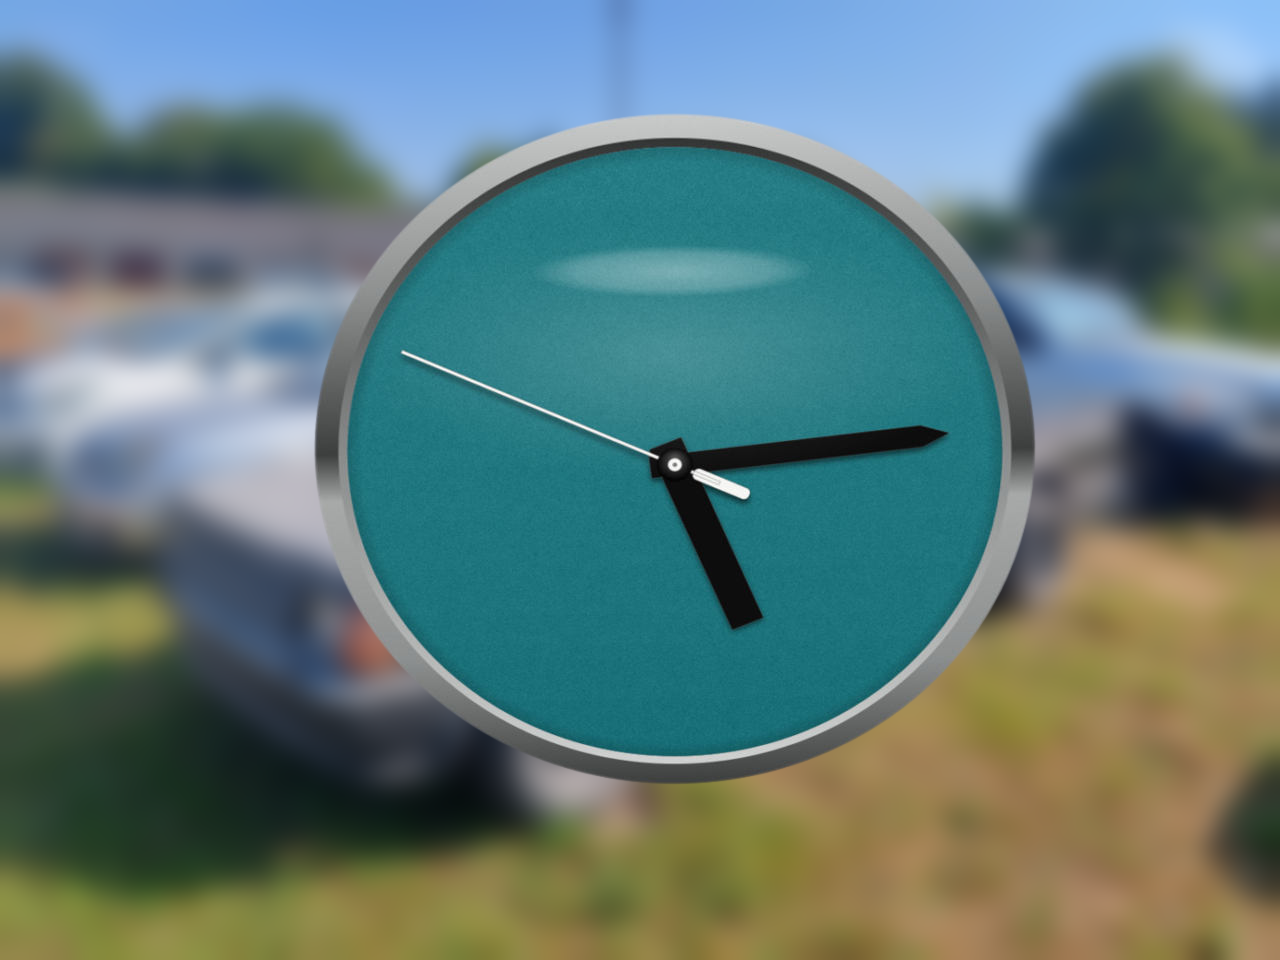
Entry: 5 h 13 min 49 s
